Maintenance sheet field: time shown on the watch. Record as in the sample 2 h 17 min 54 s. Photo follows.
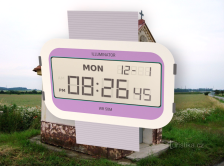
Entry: 8 h 26 min 45 s
